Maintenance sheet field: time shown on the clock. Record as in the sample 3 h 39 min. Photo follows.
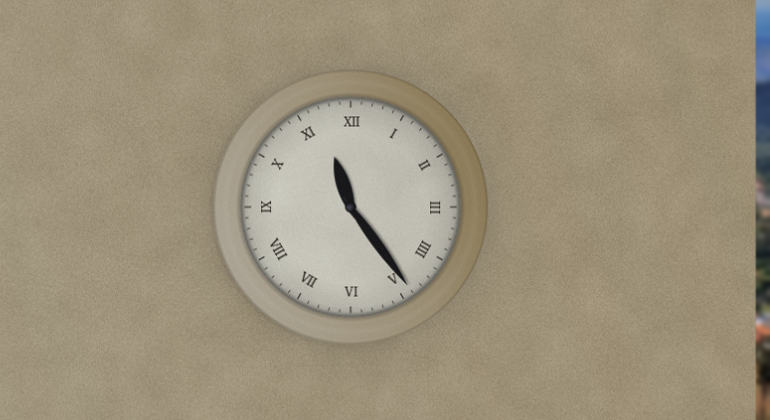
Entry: 11 h 24 min
